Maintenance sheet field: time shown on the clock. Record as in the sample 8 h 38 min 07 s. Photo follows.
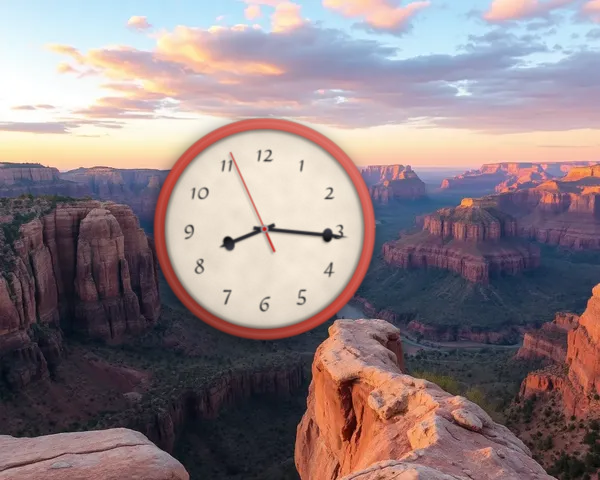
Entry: 8 h 15 min 56 s
